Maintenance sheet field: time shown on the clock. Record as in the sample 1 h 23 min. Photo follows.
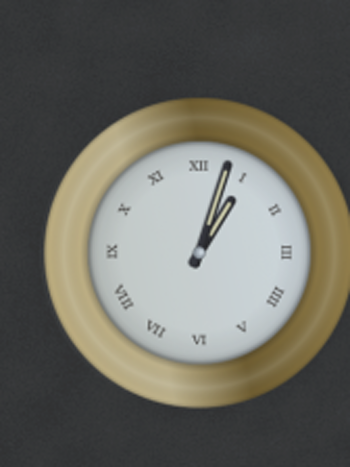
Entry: 1 h 03 min
